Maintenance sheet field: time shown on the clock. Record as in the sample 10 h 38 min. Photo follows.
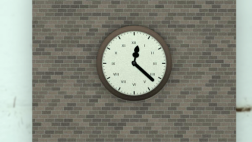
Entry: 12 h 22 min
